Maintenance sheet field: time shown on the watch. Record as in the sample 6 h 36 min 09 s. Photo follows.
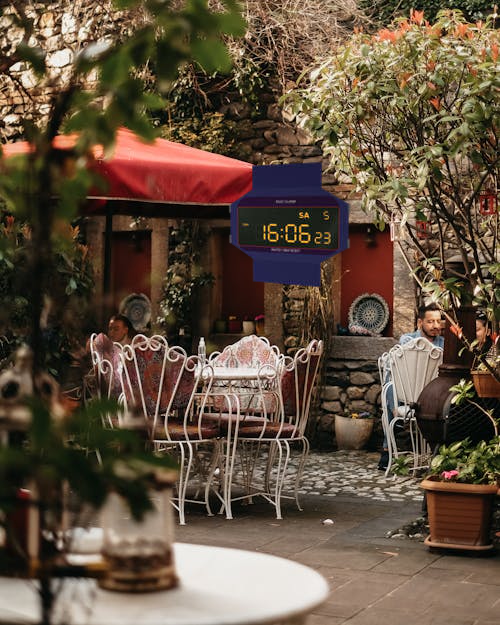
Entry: 16 h 06 min 23 s
